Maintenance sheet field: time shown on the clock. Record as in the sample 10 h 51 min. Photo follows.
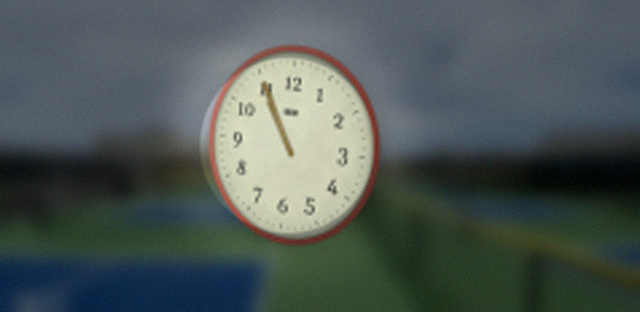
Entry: 10 h 55 min
